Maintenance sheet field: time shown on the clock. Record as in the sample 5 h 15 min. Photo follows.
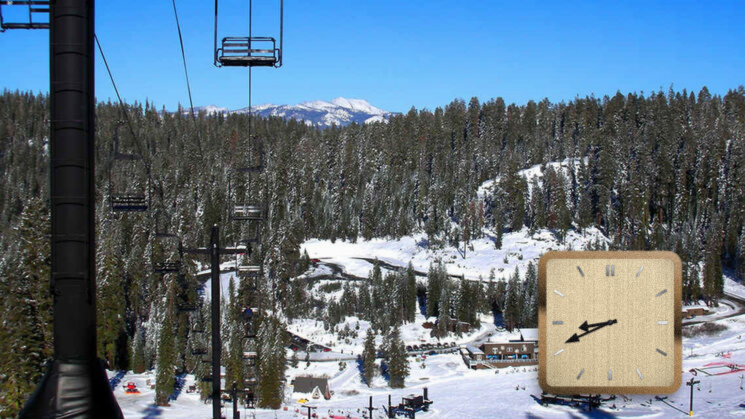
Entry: 8 h 41 min
